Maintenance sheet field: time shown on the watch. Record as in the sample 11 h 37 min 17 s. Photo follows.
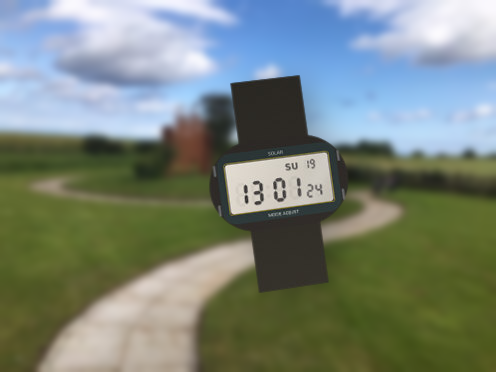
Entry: 13 h 01 min 24 s
